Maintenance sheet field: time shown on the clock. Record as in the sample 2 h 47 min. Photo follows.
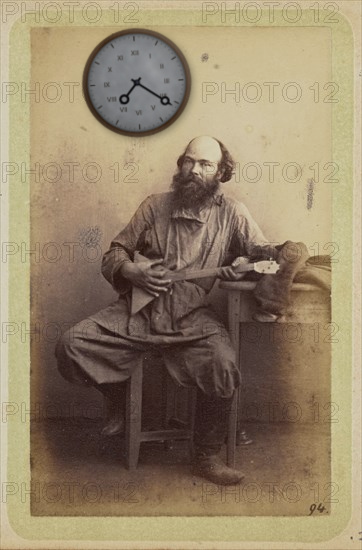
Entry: 7 h 21 min
